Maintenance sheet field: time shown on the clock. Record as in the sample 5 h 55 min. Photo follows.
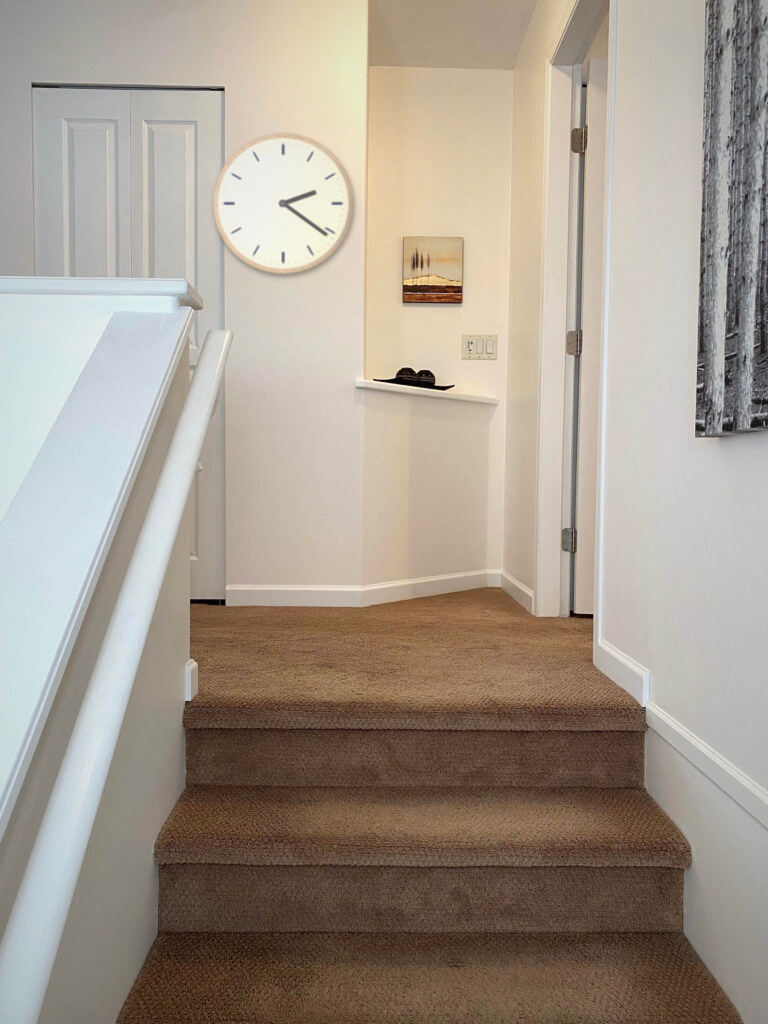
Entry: 2 h 21 min
